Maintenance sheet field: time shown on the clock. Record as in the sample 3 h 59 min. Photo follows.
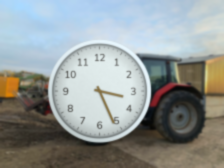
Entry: 3 h 26 min
